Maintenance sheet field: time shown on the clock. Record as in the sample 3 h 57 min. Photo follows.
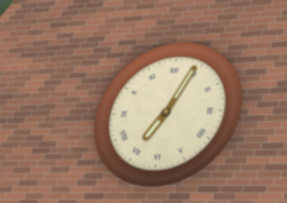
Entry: 7 h 04 min
